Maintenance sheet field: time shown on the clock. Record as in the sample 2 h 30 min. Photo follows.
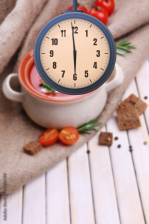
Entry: 5 h 59 min
